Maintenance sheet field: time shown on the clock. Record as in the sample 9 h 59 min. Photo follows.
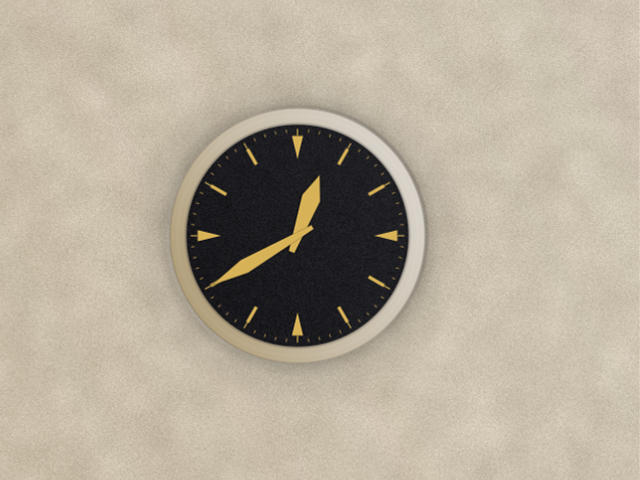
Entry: 12 h 40 min
